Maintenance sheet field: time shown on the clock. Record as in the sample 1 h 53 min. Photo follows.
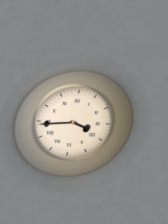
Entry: 3 h 44 min
